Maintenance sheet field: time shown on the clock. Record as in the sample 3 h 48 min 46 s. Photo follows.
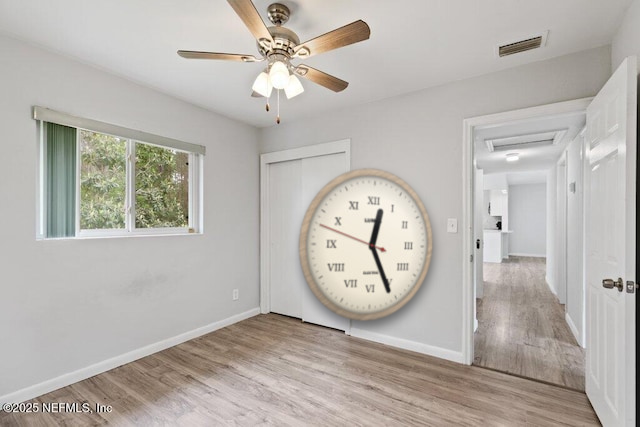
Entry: 12 h 25 min 48 s
